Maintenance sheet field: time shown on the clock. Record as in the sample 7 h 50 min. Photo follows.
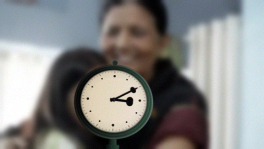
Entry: 3 h 10 min
